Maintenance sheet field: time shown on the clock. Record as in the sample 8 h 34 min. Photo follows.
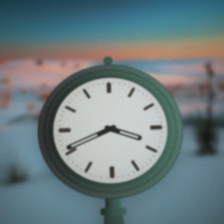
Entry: 3 h 41 min
